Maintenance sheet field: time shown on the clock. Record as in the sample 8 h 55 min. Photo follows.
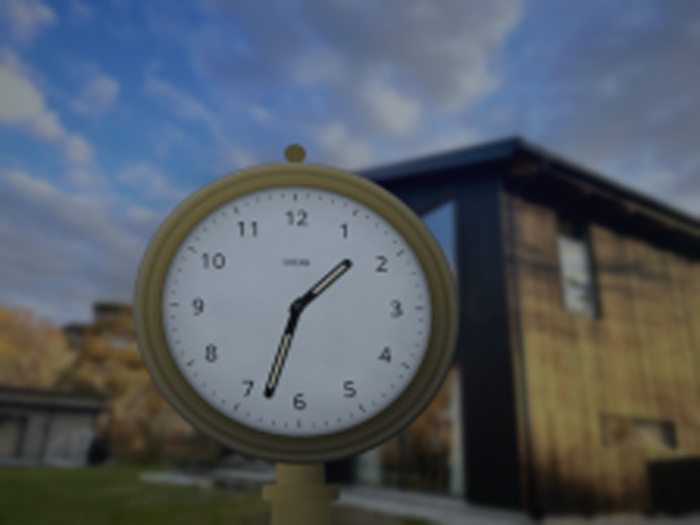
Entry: 1 h 33 min
